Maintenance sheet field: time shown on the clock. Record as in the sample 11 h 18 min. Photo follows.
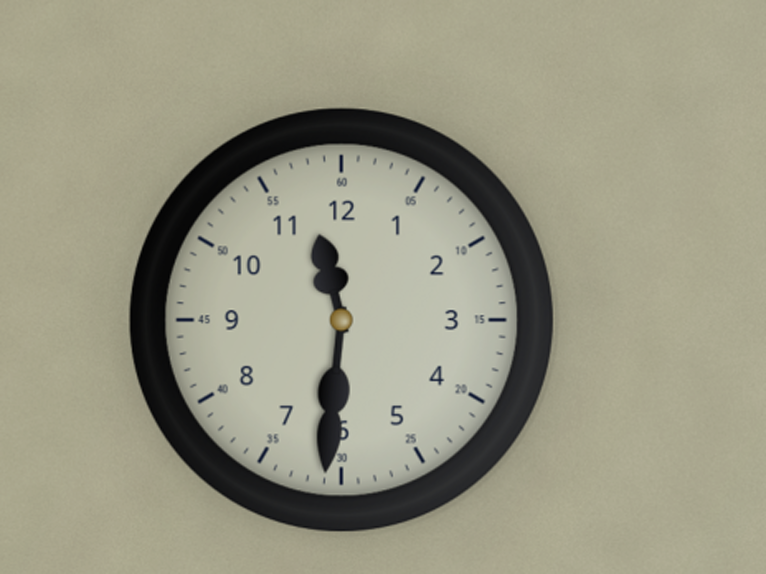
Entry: 11 h 31 min
